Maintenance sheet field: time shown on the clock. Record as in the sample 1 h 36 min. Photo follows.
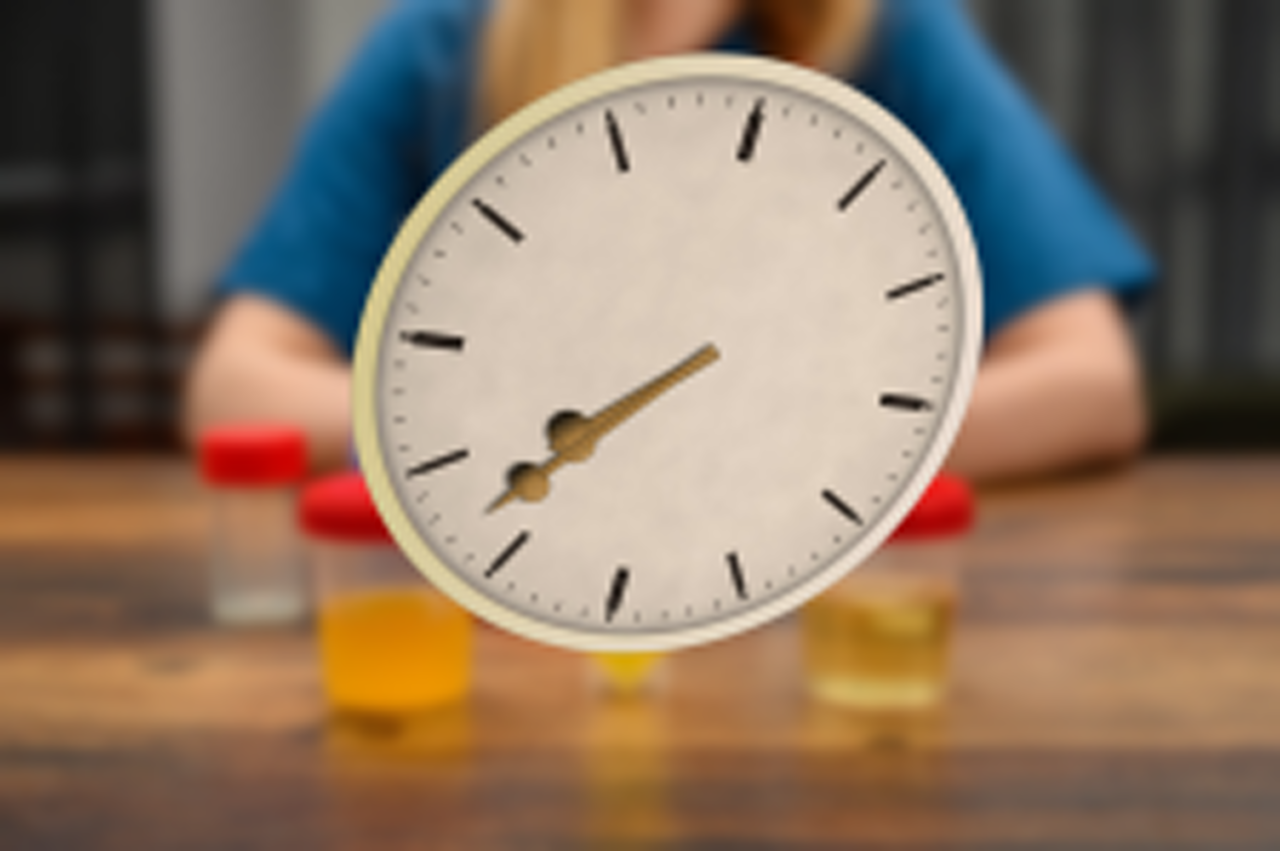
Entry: 7 h 37 min
